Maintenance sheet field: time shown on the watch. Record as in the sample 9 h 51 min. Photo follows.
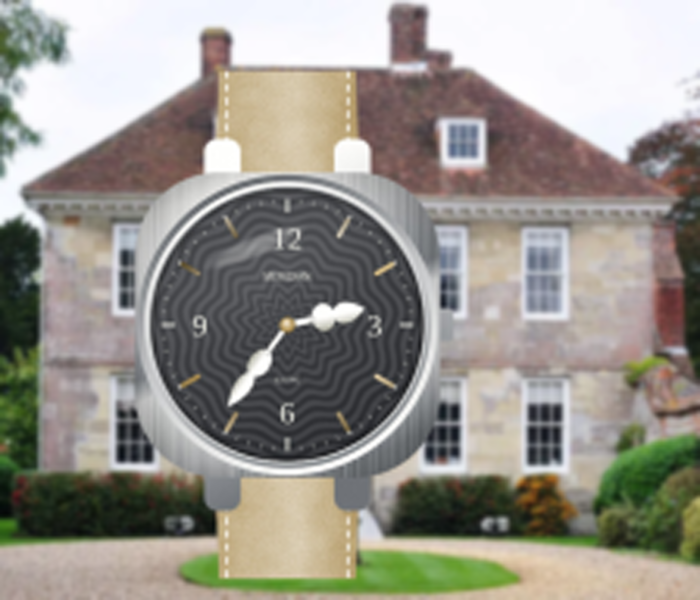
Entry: 2 h 36 min
